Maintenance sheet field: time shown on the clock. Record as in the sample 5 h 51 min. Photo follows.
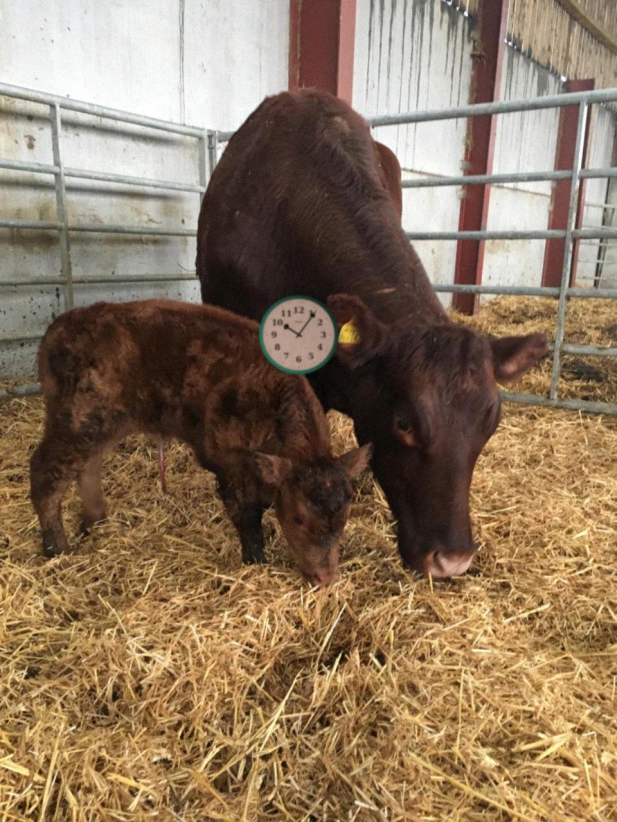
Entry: 10 h 06 min
